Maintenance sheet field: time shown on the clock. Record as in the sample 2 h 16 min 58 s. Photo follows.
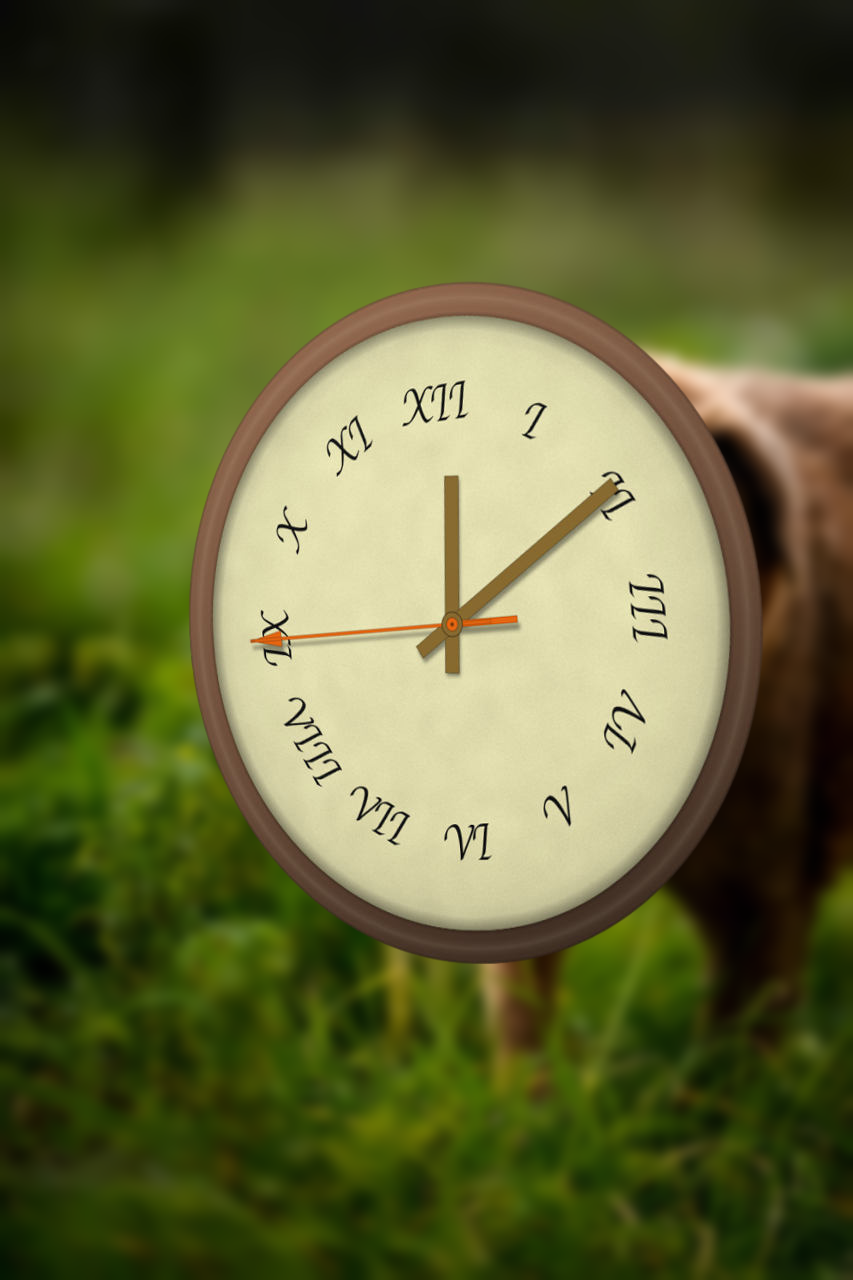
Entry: 12 h 09 min 45 s
